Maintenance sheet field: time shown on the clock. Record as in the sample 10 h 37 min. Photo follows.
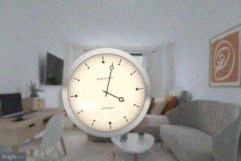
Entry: 4 h 03 min
